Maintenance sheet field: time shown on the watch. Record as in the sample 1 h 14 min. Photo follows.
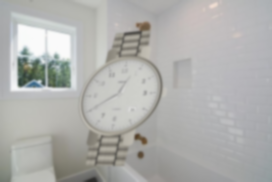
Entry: 12 h 40 min
